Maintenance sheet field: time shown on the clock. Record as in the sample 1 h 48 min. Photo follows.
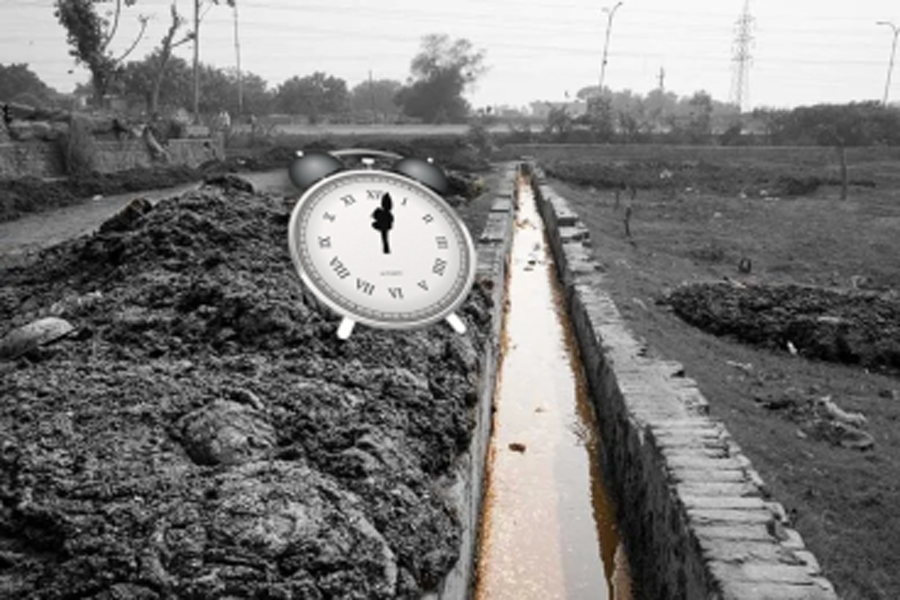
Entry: 12 h 02 min
